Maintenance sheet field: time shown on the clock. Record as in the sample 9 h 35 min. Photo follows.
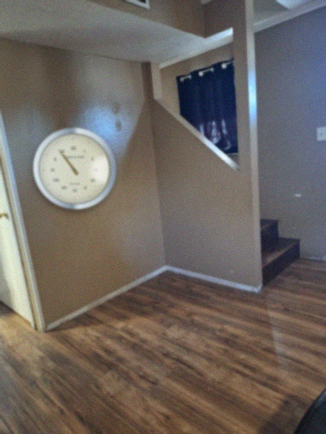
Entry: 10 h 54 min
